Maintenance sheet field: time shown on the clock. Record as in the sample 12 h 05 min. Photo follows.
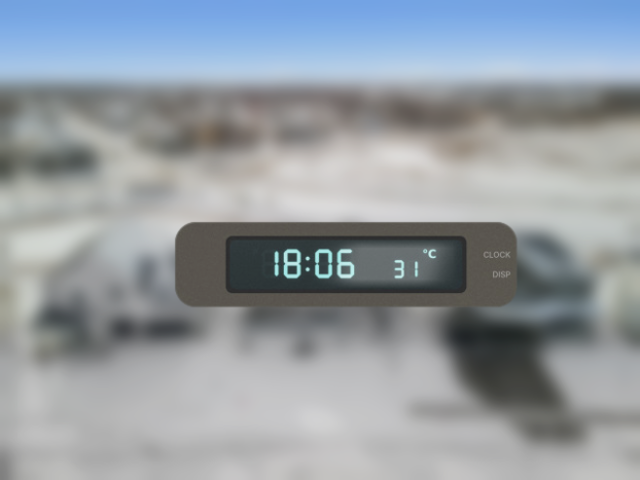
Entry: 18 h 06 min
